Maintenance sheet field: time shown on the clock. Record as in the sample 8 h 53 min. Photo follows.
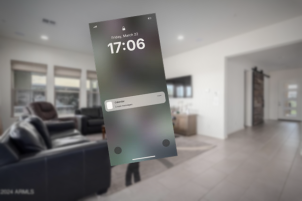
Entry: 17 h 06 min
